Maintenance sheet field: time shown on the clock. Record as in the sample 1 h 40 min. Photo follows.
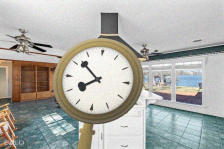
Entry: 7 h 52 min
